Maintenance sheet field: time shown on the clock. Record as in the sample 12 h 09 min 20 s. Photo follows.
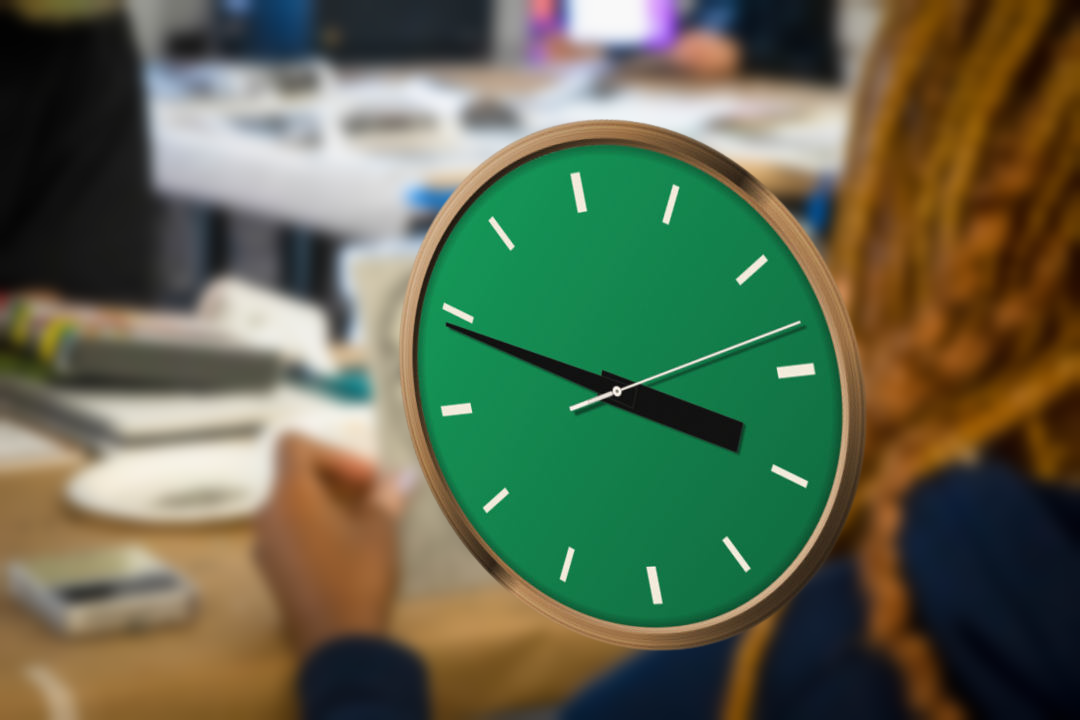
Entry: 3 h 49 min 13 s
